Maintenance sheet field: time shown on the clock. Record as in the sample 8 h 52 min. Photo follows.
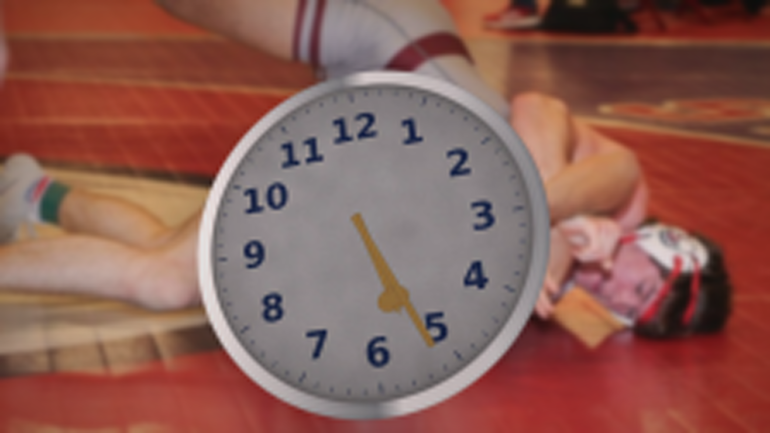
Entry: 5 h 26 min
